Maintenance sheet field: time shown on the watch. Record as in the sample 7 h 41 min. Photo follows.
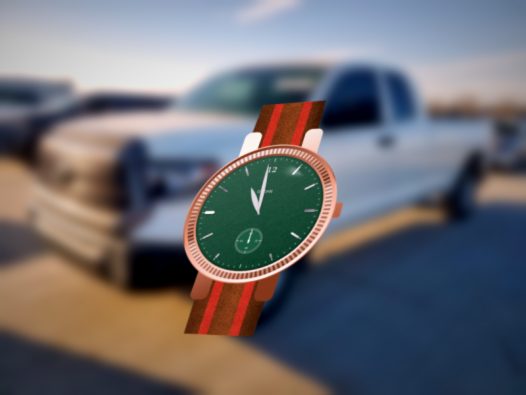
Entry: 10 h 59 min
